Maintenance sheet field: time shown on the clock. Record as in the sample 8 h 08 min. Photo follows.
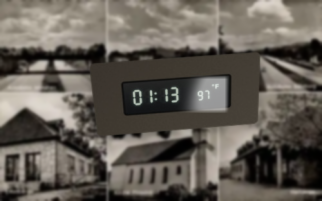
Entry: 1 h 13 min
